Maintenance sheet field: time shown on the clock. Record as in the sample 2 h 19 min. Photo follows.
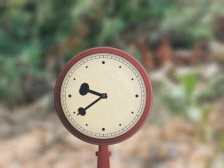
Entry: 9 h 39 min
